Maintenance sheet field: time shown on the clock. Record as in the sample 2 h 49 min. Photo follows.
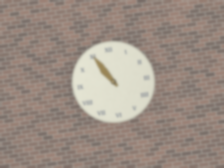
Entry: 10 h 55 min
